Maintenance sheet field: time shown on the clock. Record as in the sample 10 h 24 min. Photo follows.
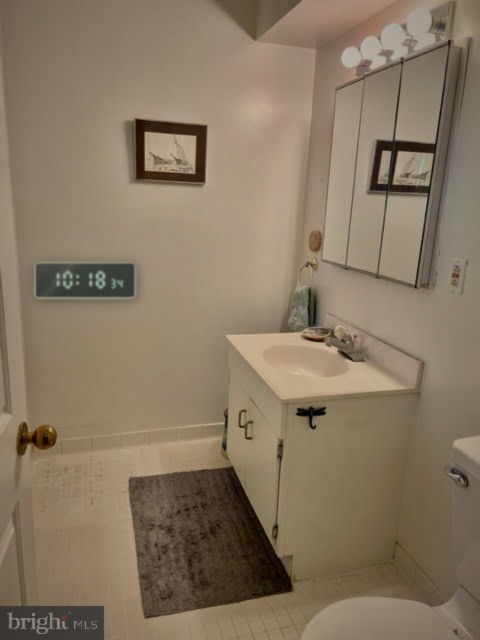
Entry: 10 h 18 min
